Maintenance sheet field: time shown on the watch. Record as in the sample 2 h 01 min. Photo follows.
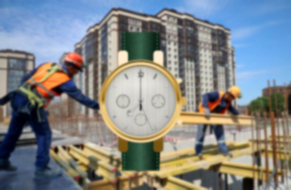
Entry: 7 h 26 min
